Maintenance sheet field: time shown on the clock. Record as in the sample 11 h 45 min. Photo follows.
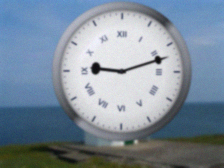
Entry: 9 h 12 min
